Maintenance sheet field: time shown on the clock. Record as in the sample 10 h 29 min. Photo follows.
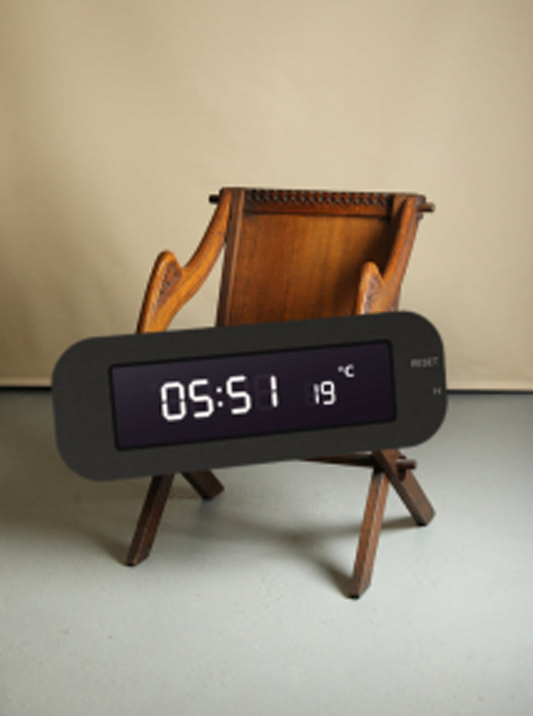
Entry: 5 h 51 min
